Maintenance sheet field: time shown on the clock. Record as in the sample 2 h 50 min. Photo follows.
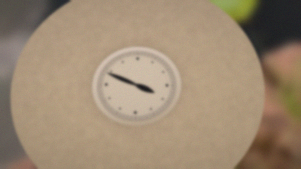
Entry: 3 h 49 min
